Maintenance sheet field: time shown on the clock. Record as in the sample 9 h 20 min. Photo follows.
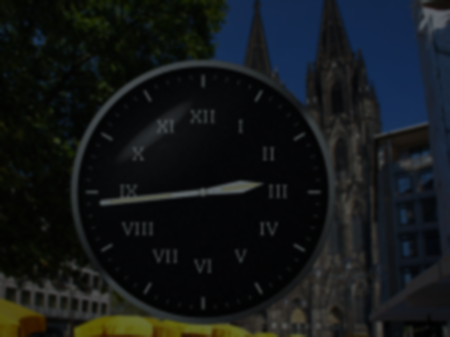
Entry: 2 h 44 min
